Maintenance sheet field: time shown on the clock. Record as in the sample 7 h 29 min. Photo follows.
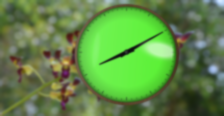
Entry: 8 h 10 min
